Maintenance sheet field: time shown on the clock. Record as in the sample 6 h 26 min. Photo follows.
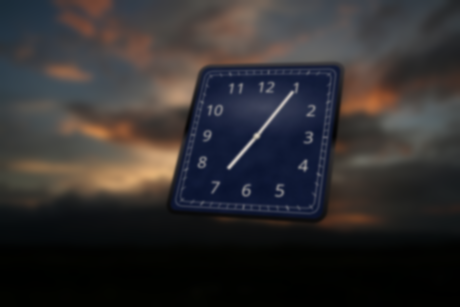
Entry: 7 h 05 min
